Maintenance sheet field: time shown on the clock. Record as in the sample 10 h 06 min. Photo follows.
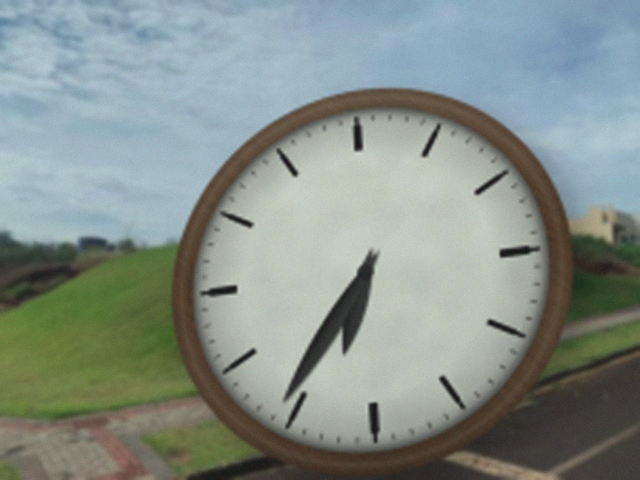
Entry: 6 h 36 min
